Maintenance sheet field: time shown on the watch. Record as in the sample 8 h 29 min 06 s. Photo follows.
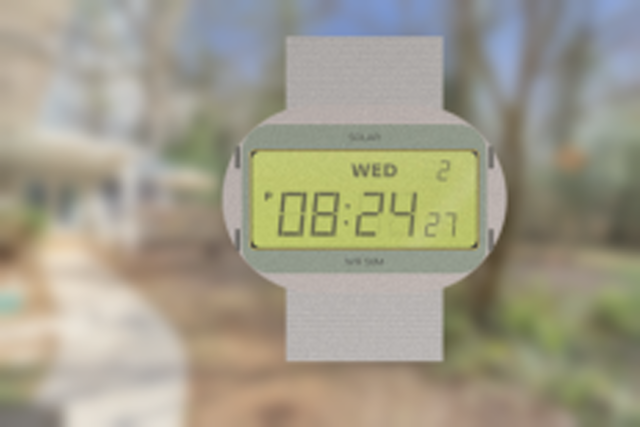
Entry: 8 h 24 min 27 s
